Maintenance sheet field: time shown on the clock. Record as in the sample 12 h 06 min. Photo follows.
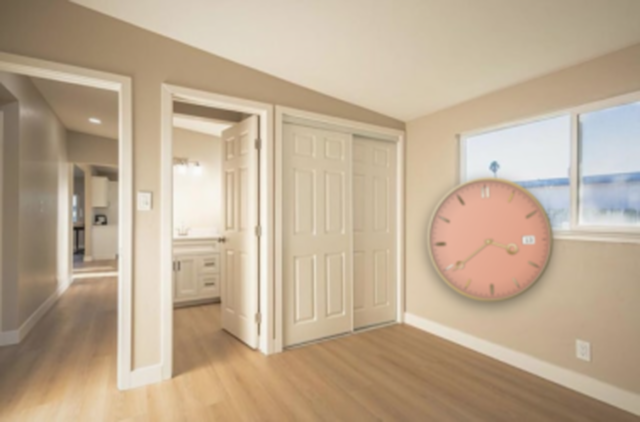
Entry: 3 h 39 min
